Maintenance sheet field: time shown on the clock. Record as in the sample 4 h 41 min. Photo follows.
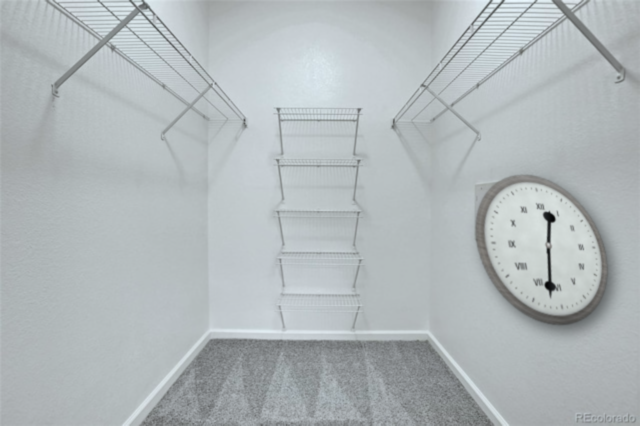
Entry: 12 h 32 min
